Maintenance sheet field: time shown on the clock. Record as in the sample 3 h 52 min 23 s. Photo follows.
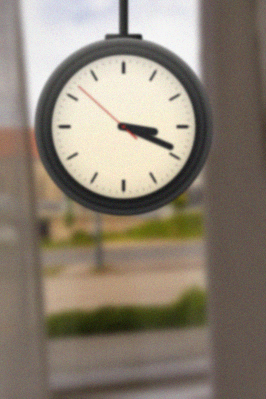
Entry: 3 h 18 min 52 s
